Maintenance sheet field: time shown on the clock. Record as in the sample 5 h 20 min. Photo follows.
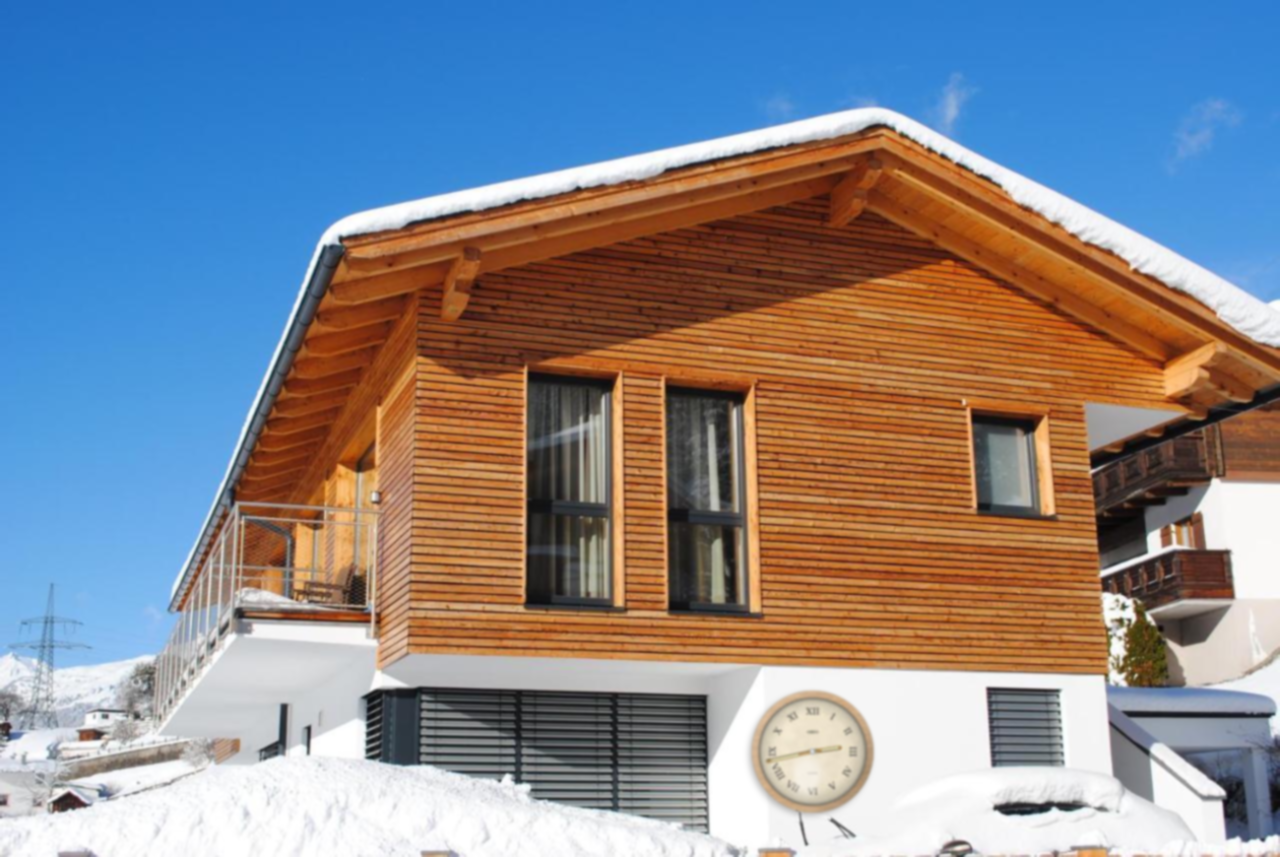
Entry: 2 h 43 min
